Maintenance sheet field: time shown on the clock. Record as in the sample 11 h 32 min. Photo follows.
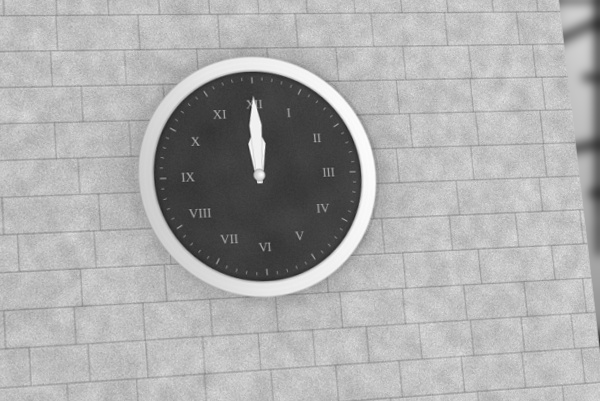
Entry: 12 h 00 min
